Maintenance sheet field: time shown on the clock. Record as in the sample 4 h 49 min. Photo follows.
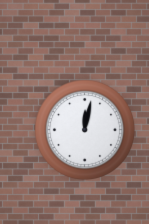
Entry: 12 h 02 min
